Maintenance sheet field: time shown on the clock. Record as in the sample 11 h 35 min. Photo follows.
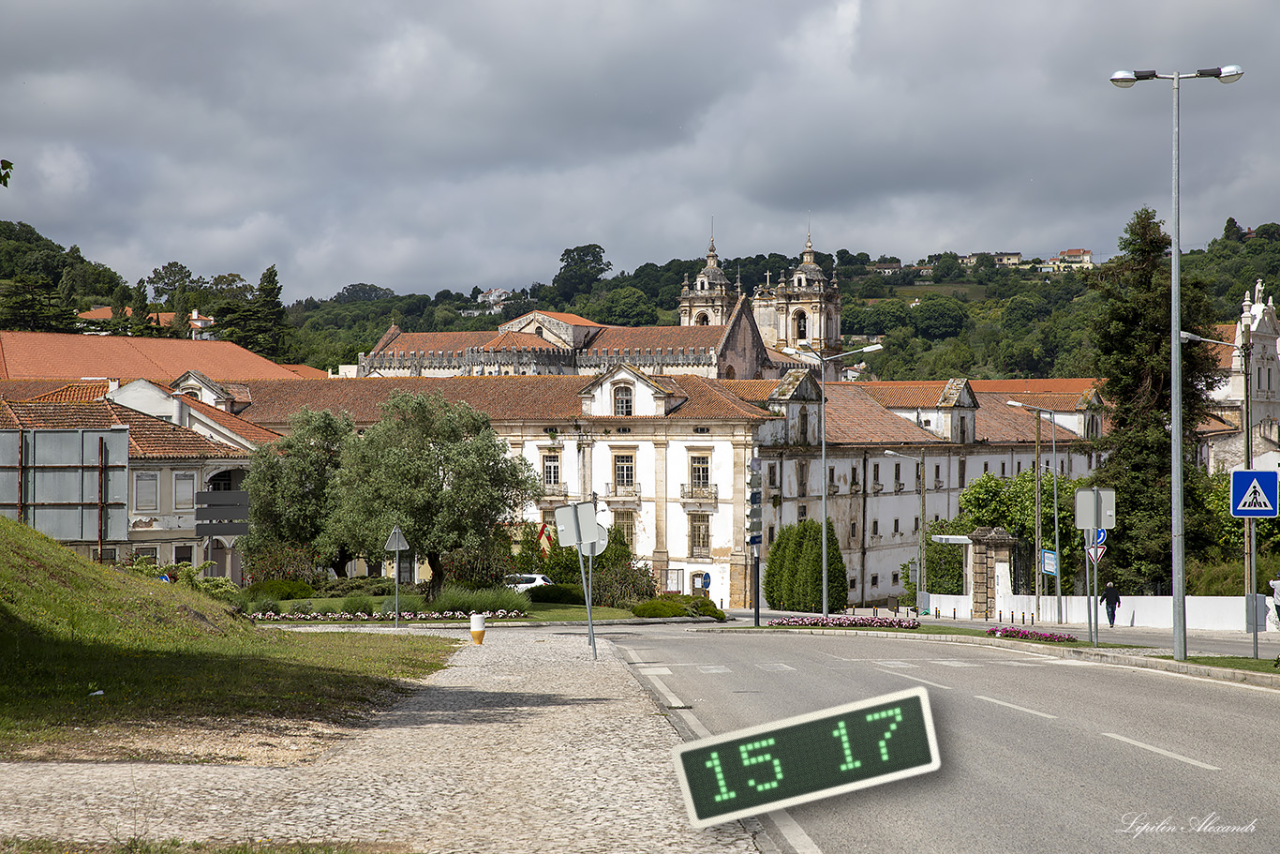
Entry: 15 h 17 min
